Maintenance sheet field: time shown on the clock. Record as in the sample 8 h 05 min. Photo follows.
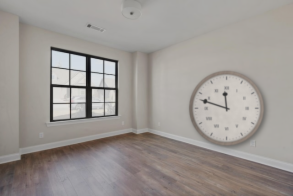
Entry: 11 h 48 min
